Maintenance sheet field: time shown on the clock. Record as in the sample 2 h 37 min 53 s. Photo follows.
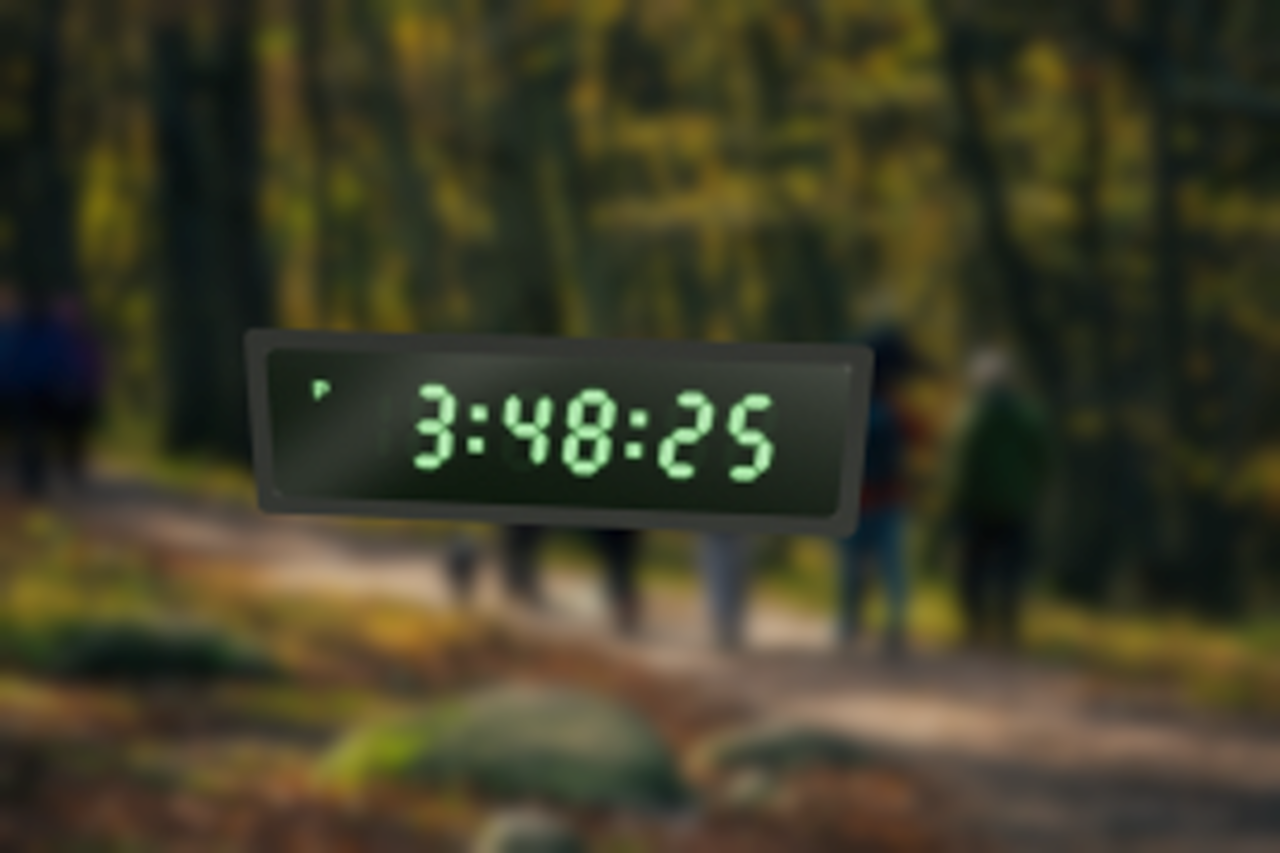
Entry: 3 h 48 min 25 s
